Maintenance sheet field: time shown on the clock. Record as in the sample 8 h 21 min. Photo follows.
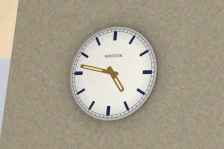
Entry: 4 h 47 min
